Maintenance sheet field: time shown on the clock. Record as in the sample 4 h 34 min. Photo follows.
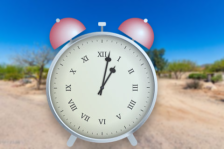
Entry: 1 h 02 min
